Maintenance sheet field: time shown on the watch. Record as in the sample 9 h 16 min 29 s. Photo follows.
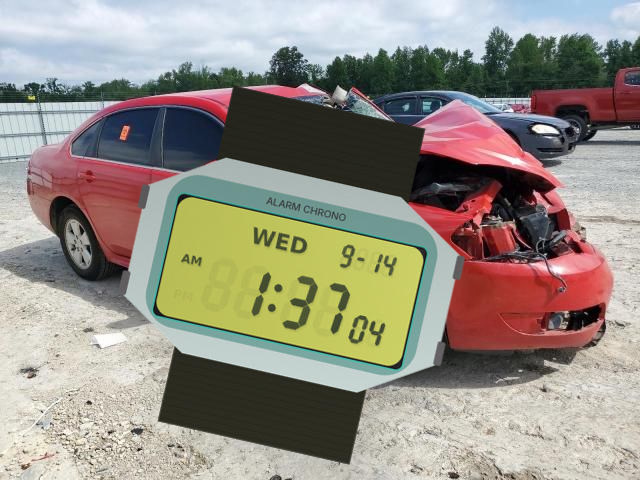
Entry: 1 h 37 min 04 s
